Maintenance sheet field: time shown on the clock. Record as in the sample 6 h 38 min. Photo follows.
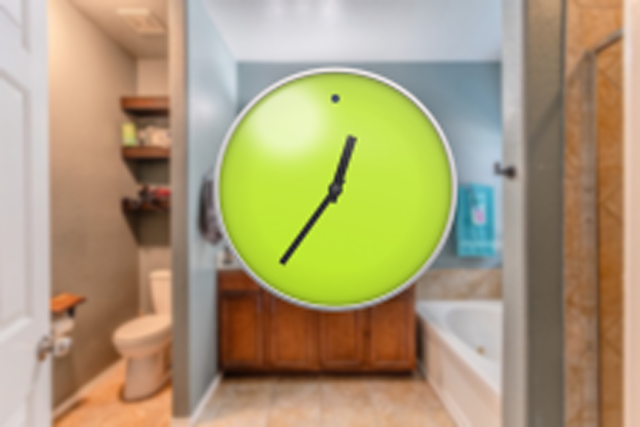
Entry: 12 h 36 min
